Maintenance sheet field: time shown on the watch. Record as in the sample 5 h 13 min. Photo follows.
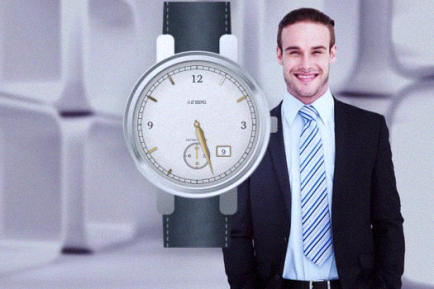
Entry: 5 h 27 min
